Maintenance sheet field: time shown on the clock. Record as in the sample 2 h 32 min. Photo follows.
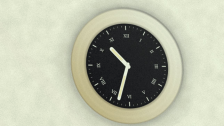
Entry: 10 h 33 min
